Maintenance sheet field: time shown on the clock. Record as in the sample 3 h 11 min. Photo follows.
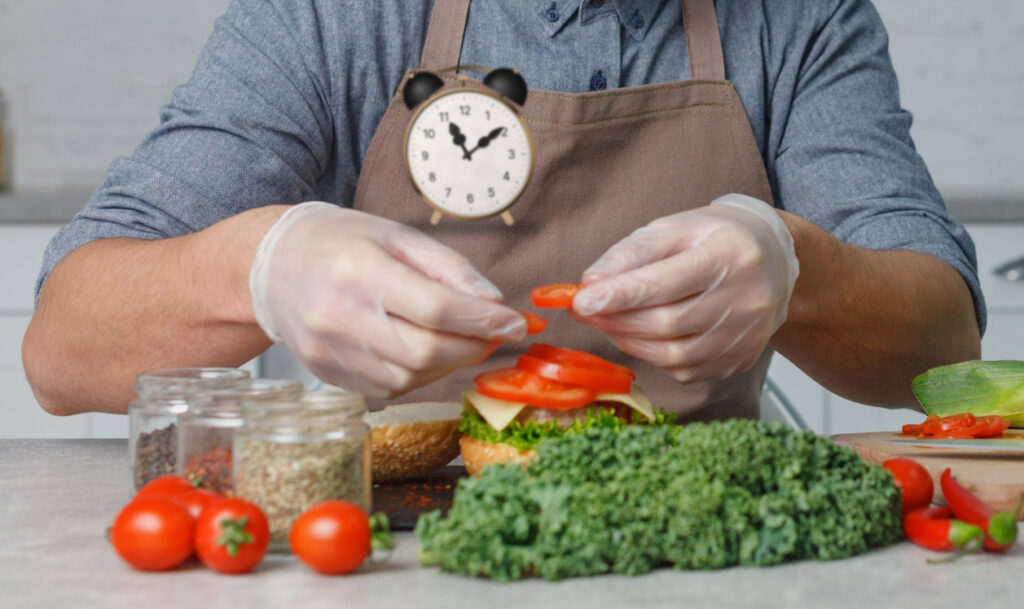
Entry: 11 h 09 min
